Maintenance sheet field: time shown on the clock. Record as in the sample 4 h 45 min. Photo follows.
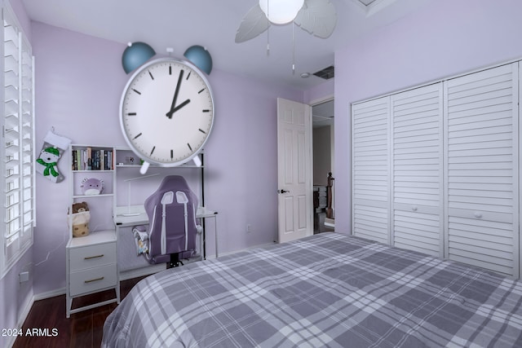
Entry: 2 h 03 min
